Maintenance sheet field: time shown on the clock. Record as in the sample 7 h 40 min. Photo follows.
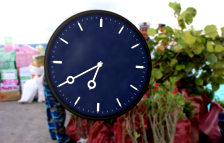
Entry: 6 h 40 min
